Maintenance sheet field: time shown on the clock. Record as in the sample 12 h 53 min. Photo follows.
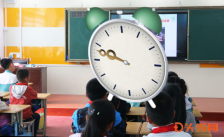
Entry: 9 h 48 min
